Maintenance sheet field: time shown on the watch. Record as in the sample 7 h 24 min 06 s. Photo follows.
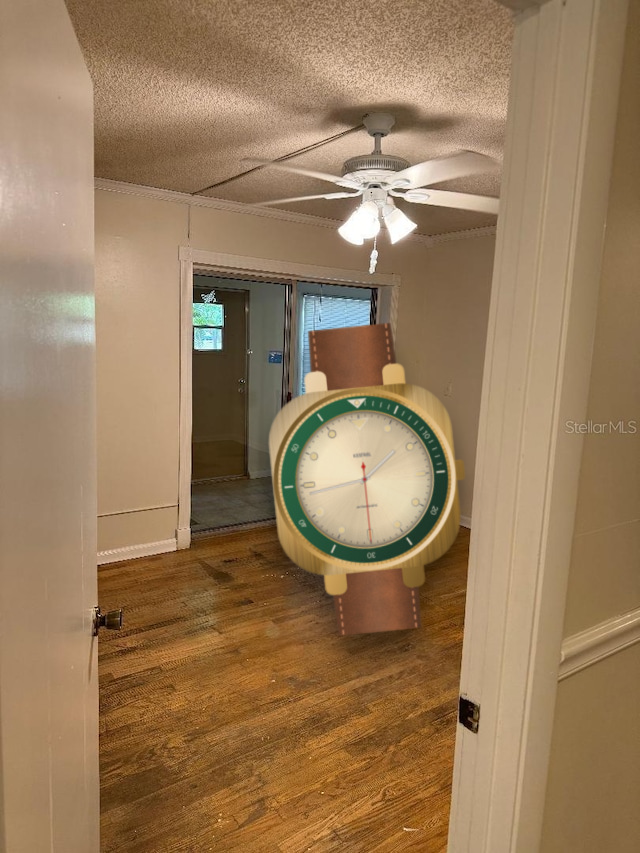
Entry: 1 h 43 min 30 s
